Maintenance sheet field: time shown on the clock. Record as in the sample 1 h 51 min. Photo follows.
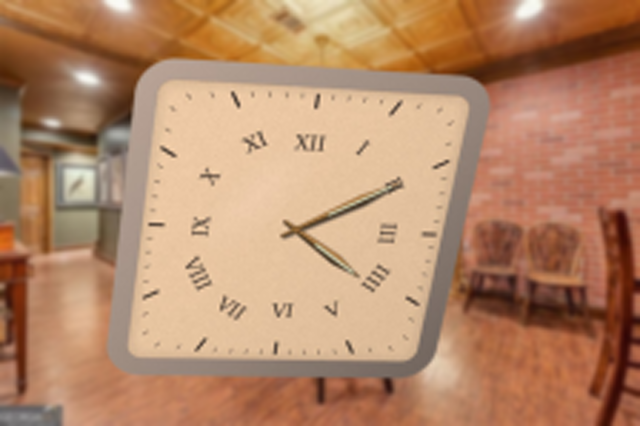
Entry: 4 h 10 min
